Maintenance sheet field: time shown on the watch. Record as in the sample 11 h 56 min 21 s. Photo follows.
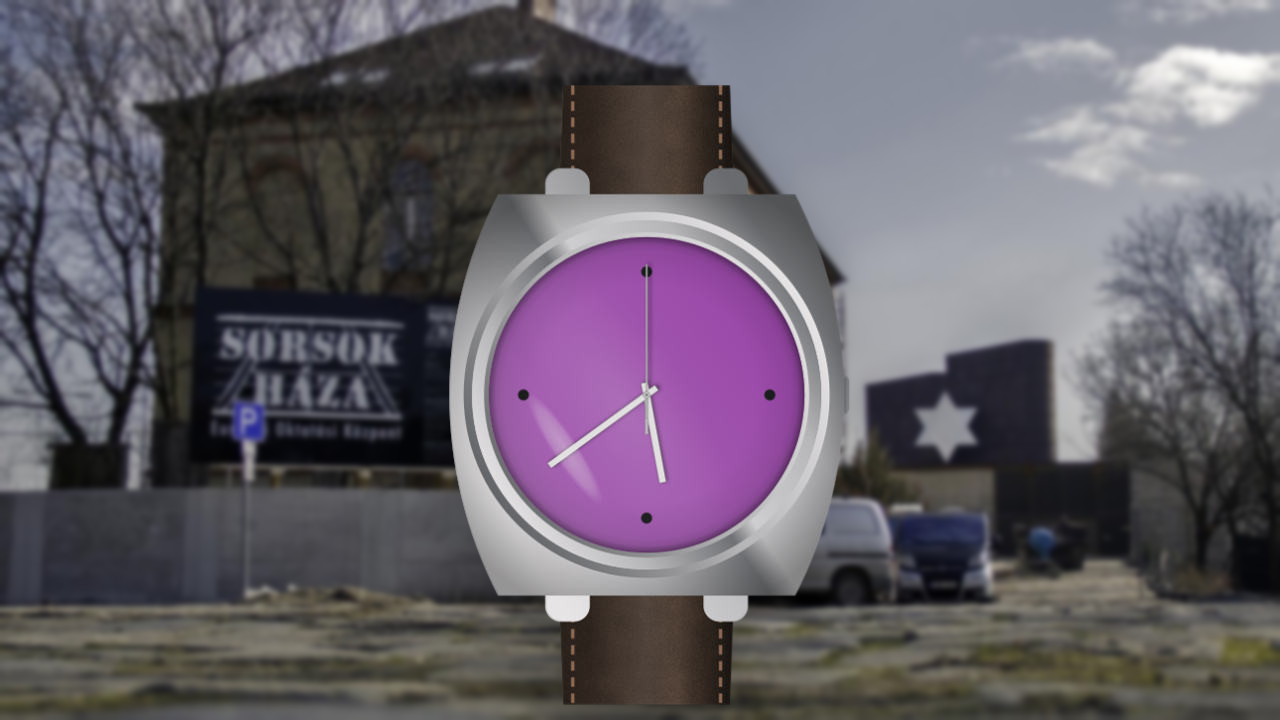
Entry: 5 h 39 min 00 s
